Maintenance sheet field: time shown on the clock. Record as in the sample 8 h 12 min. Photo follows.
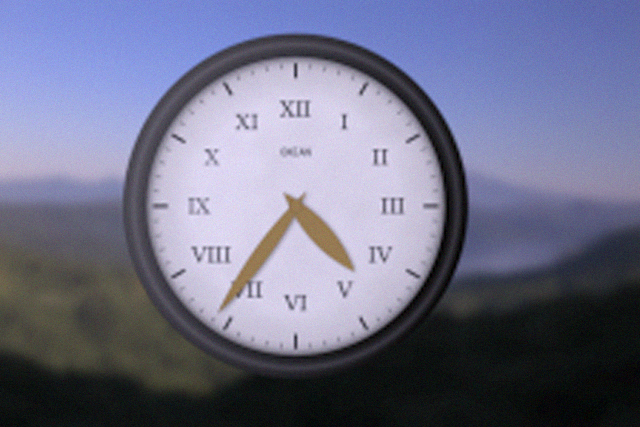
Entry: 4 h 36 min
